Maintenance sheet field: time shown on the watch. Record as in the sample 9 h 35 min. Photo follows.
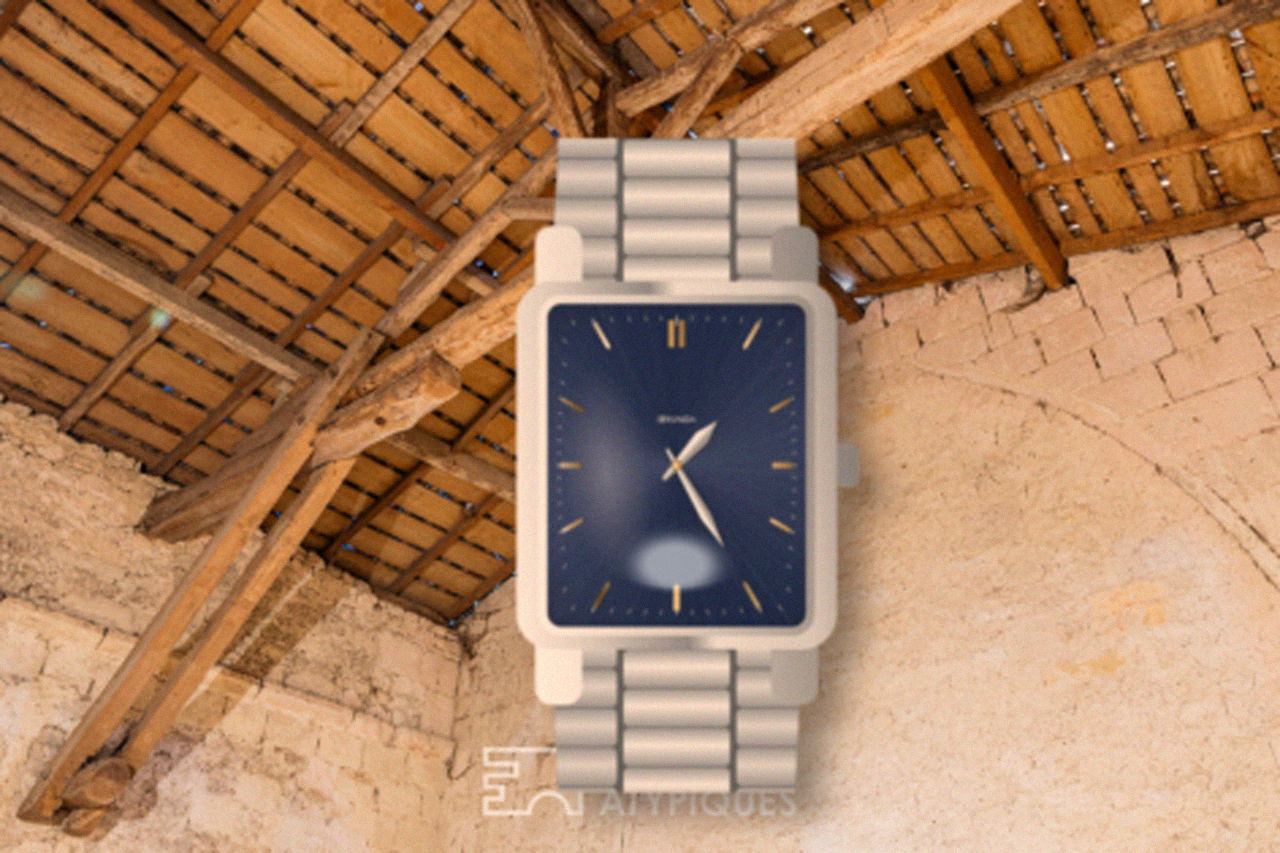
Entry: 1 h 25 min
